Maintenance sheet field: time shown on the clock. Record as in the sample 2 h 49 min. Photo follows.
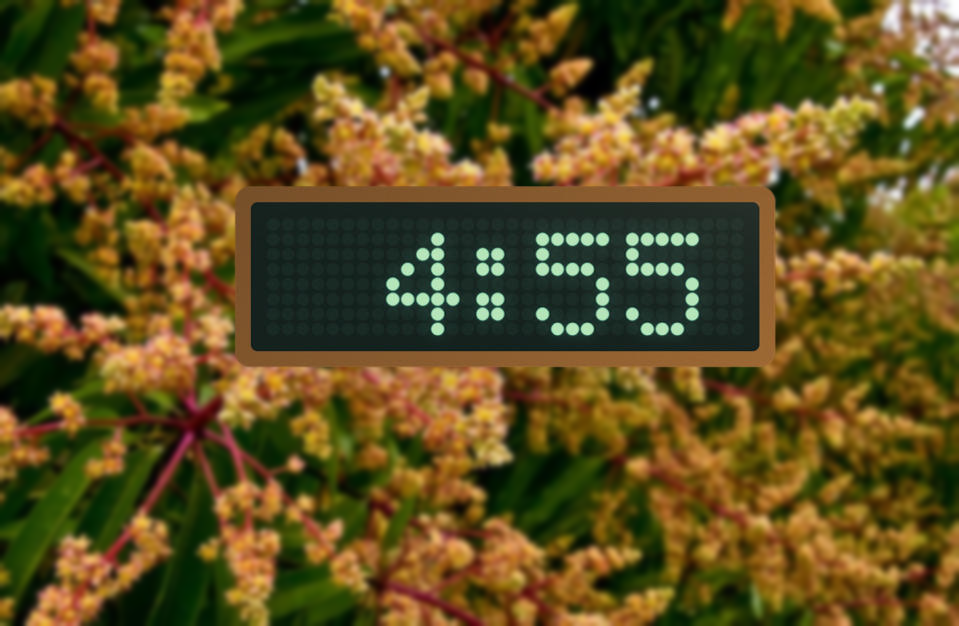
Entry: 4 h 55 min
